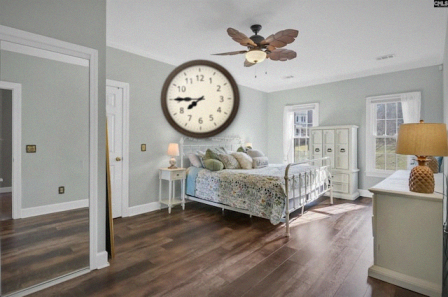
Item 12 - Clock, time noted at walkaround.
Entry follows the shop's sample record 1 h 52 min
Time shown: 7 h 45 min
